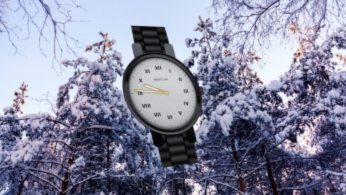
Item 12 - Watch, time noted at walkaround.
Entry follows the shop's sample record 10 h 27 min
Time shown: 9 h 46 min
